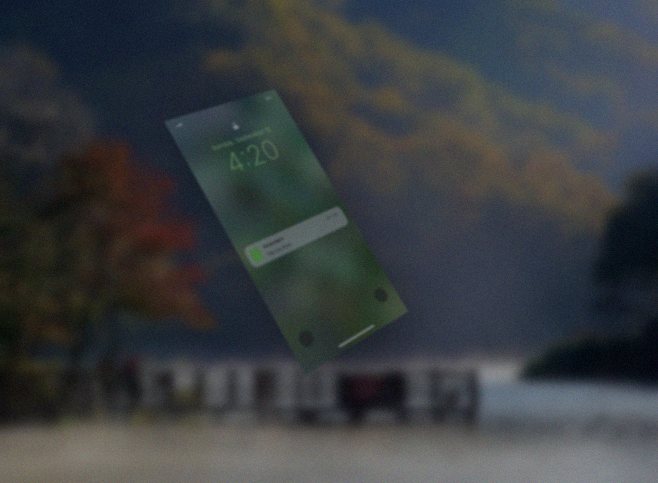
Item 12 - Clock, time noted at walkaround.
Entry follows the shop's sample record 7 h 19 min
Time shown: 4 h 20 min
